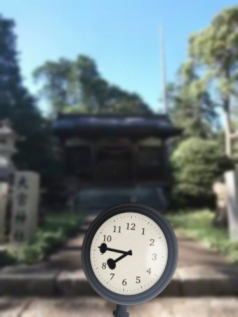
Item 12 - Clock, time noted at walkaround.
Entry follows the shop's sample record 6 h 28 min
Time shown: 7 h 46 min
